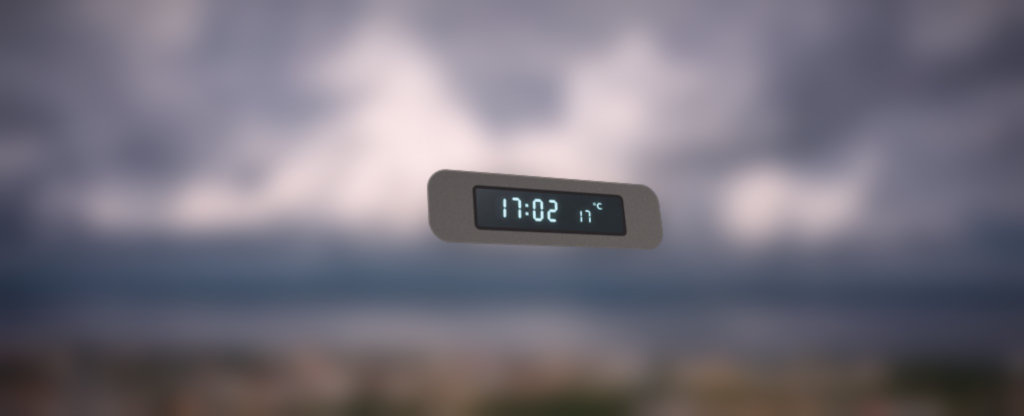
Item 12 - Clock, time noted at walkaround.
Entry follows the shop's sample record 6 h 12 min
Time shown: 17 h 02 min
